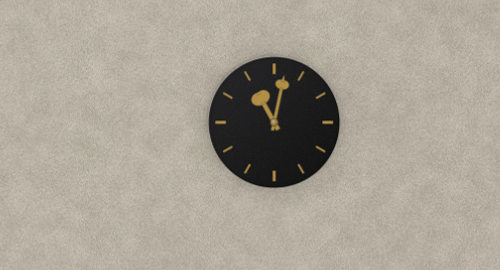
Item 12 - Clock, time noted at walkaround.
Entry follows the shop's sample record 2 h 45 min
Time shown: 11 h 02 min
